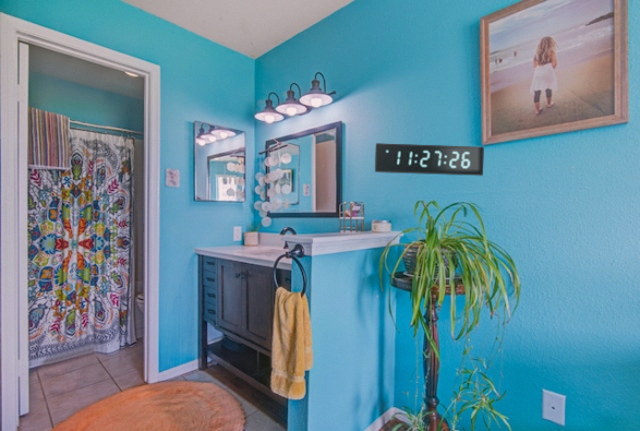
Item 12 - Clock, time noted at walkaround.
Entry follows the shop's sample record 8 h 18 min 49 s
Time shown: 11 h 27 min 26 s
